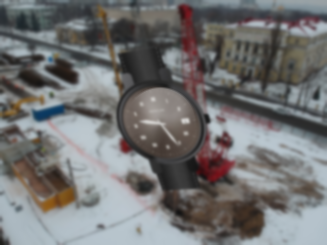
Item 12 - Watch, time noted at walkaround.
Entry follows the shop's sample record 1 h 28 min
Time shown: 9 h 26 min
